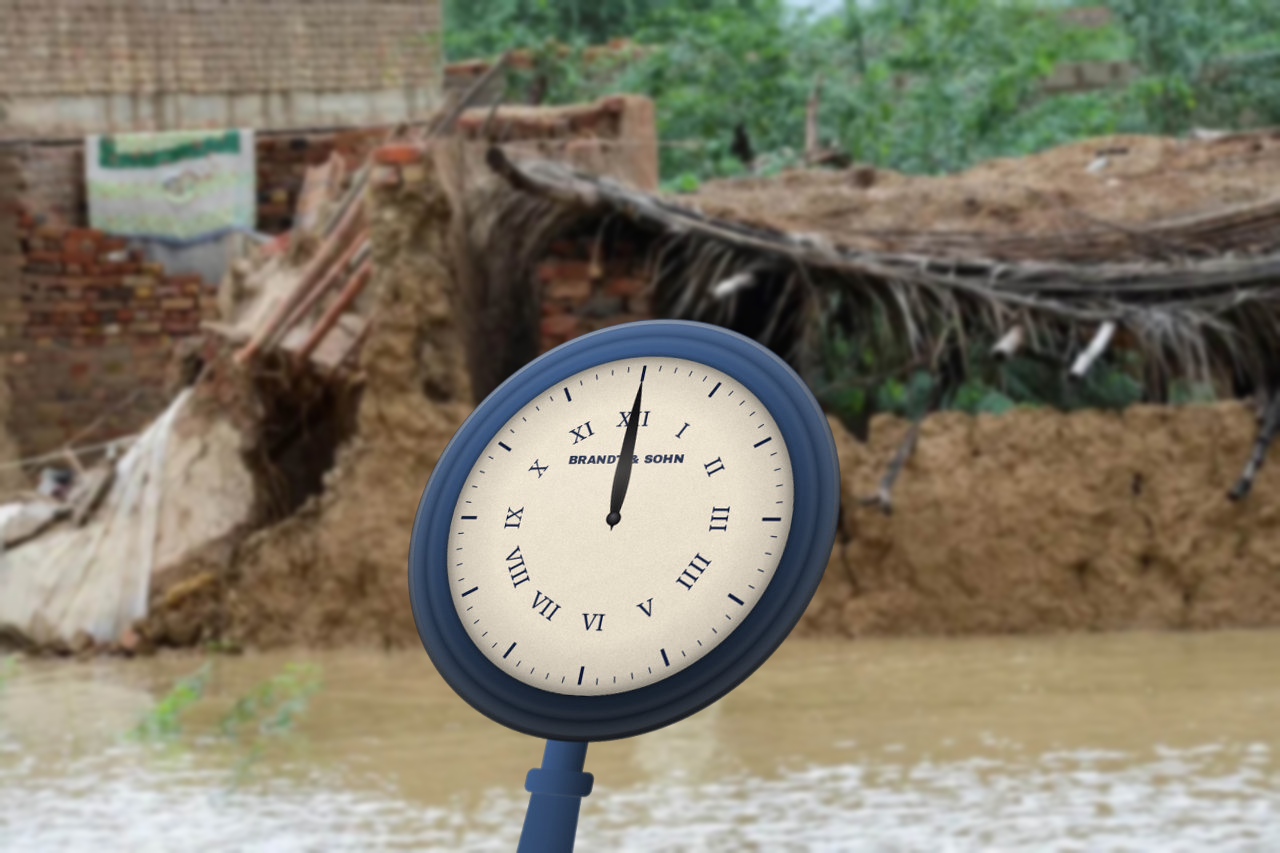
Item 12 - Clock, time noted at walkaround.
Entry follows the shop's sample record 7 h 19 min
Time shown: 12 h 00 min
